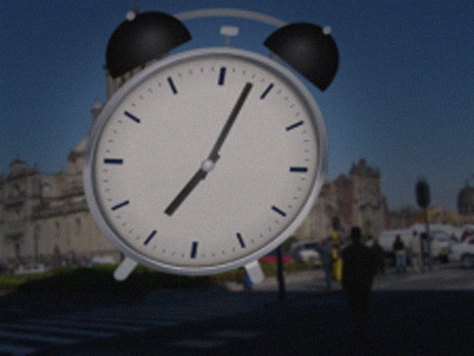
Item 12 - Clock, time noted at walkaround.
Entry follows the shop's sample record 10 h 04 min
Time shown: 7 h 03 min
